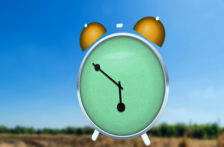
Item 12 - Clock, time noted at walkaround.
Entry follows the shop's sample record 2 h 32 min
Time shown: 5 h 51 min
